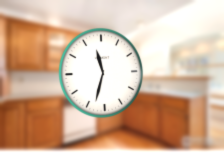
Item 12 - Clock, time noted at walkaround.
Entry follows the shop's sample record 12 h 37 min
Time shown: 11 h 33 min
